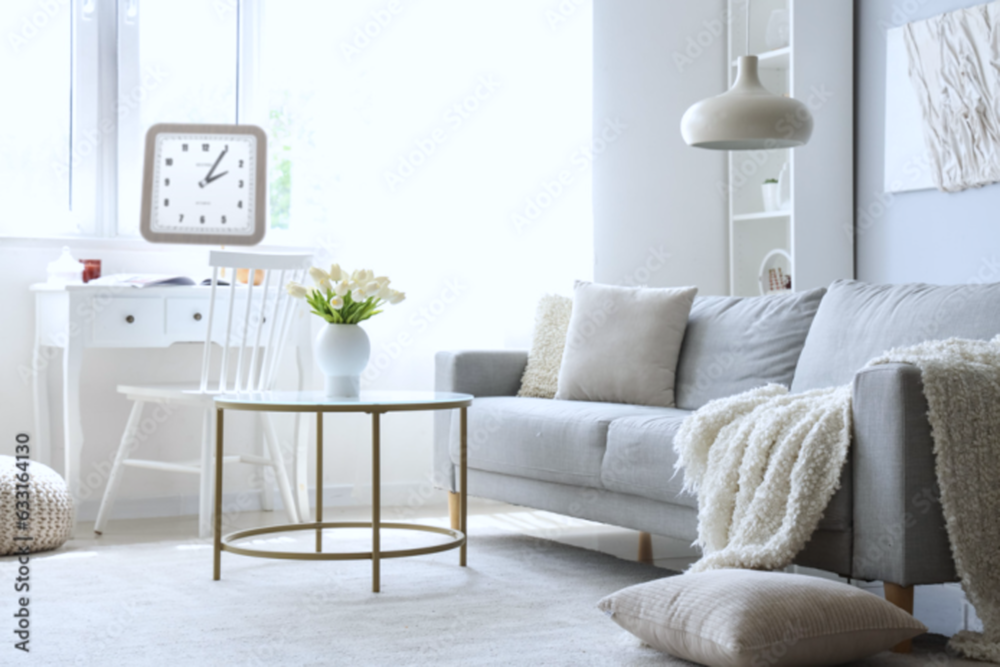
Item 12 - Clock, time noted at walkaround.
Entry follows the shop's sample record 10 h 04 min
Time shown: 2 h 05 min
